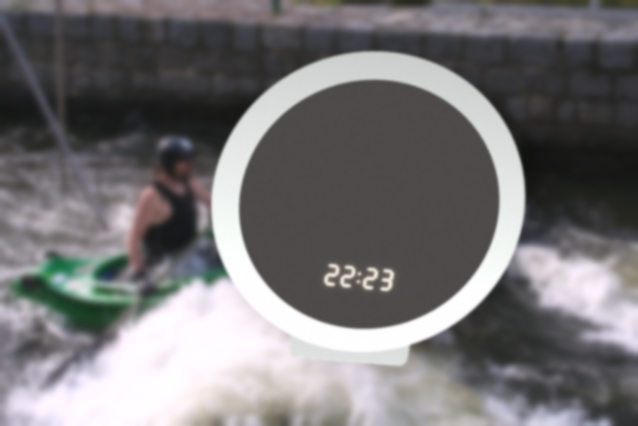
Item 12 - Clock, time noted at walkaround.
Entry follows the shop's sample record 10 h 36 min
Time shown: 22 h 23 min
